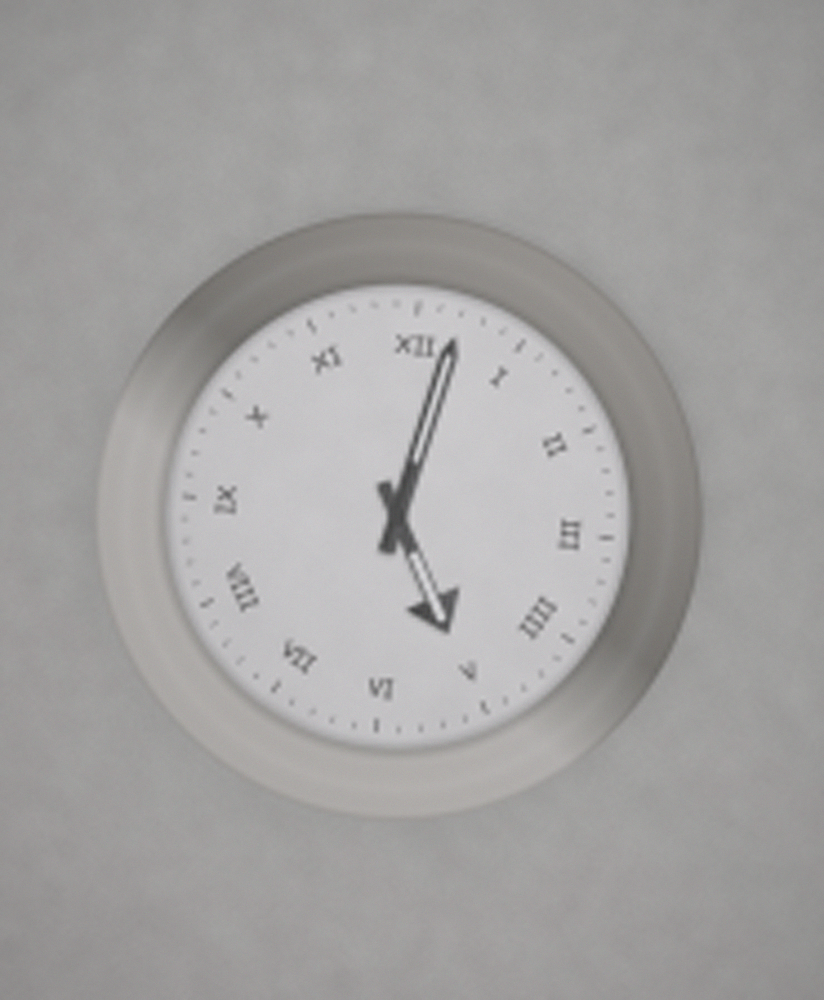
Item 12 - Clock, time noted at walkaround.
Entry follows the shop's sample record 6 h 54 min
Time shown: 5 h 02 min
